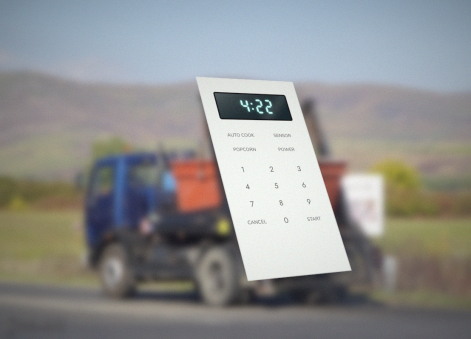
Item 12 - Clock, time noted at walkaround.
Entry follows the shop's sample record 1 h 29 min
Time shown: 4 h 22 min
